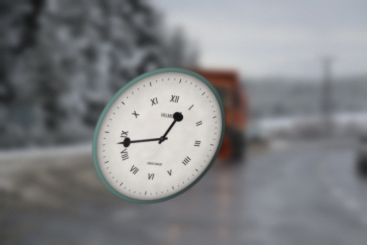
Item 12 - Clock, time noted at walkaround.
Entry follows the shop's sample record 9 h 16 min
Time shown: 12 h 43 min
